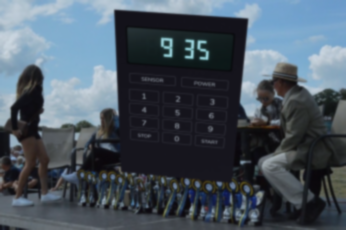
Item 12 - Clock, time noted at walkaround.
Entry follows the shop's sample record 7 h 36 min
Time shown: 9 h 35 min
